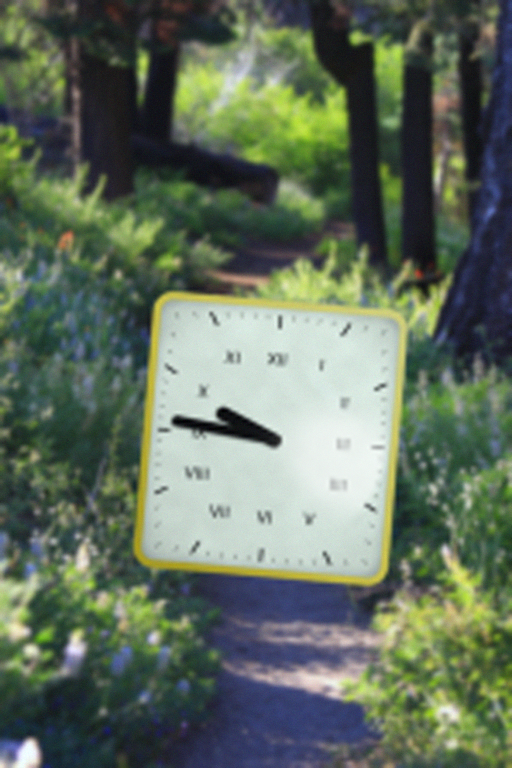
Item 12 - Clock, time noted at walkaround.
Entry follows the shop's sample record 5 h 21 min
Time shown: 9 h 46 min
